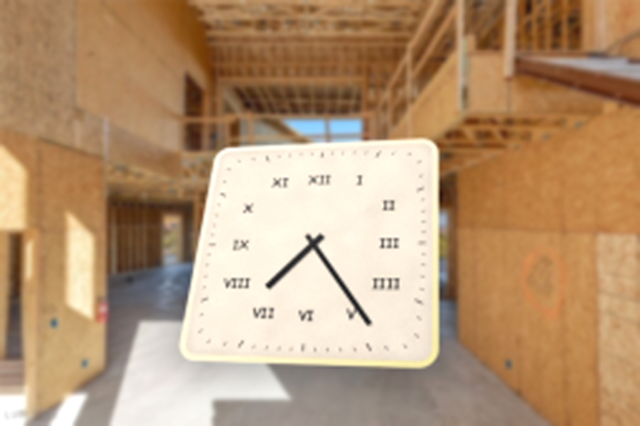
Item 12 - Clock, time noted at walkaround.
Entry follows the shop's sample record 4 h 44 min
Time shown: 7 h 24 min
